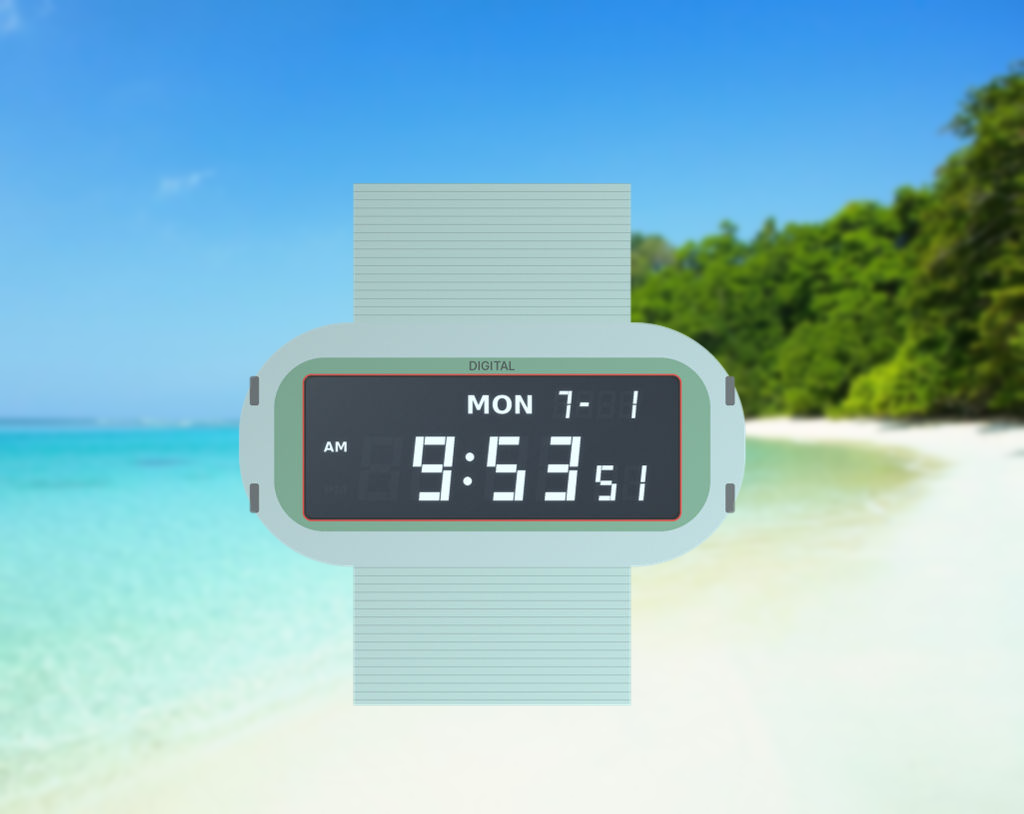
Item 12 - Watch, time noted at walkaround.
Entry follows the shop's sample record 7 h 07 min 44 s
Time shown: 9 h 53 min 51 s
